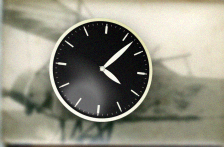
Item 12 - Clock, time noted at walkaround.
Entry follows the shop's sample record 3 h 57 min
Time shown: 4 h 07 min
